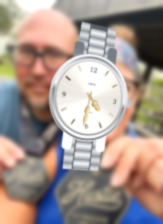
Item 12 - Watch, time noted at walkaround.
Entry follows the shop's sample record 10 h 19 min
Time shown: 4 h 31 min
